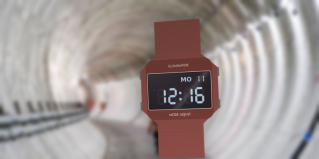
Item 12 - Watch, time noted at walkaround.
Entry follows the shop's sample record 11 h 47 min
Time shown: 12 h 16 min
